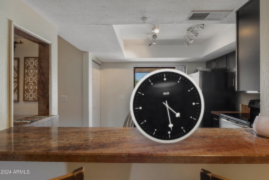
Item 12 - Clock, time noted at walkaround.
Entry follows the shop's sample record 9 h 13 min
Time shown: 4 h 29 min
